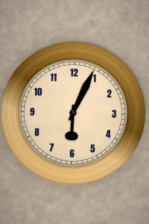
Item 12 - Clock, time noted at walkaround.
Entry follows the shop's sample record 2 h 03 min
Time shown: 6 h 04 min
